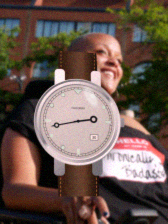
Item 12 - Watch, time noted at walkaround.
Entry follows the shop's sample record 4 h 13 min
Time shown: 2 h 43 min
